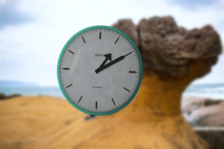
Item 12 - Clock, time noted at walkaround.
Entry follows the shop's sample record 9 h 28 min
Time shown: 1 h 10 min
